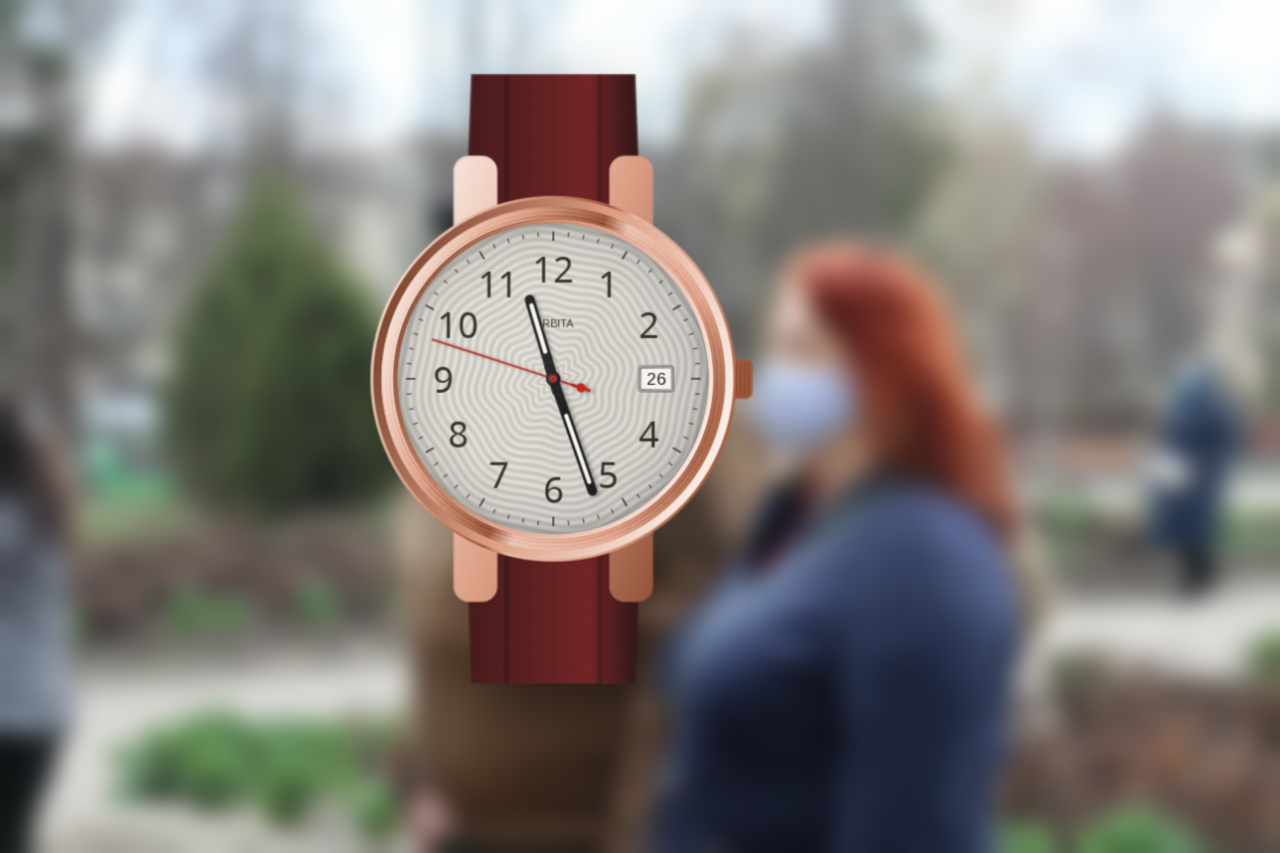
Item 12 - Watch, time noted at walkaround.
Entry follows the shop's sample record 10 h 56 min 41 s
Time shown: 11 h 26 min 48 s
